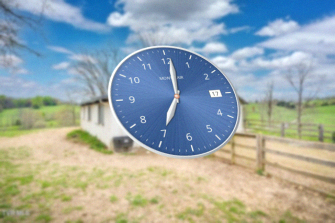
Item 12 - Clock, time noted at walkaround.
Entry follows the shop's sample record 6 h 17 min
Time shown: 7 h 01 min
